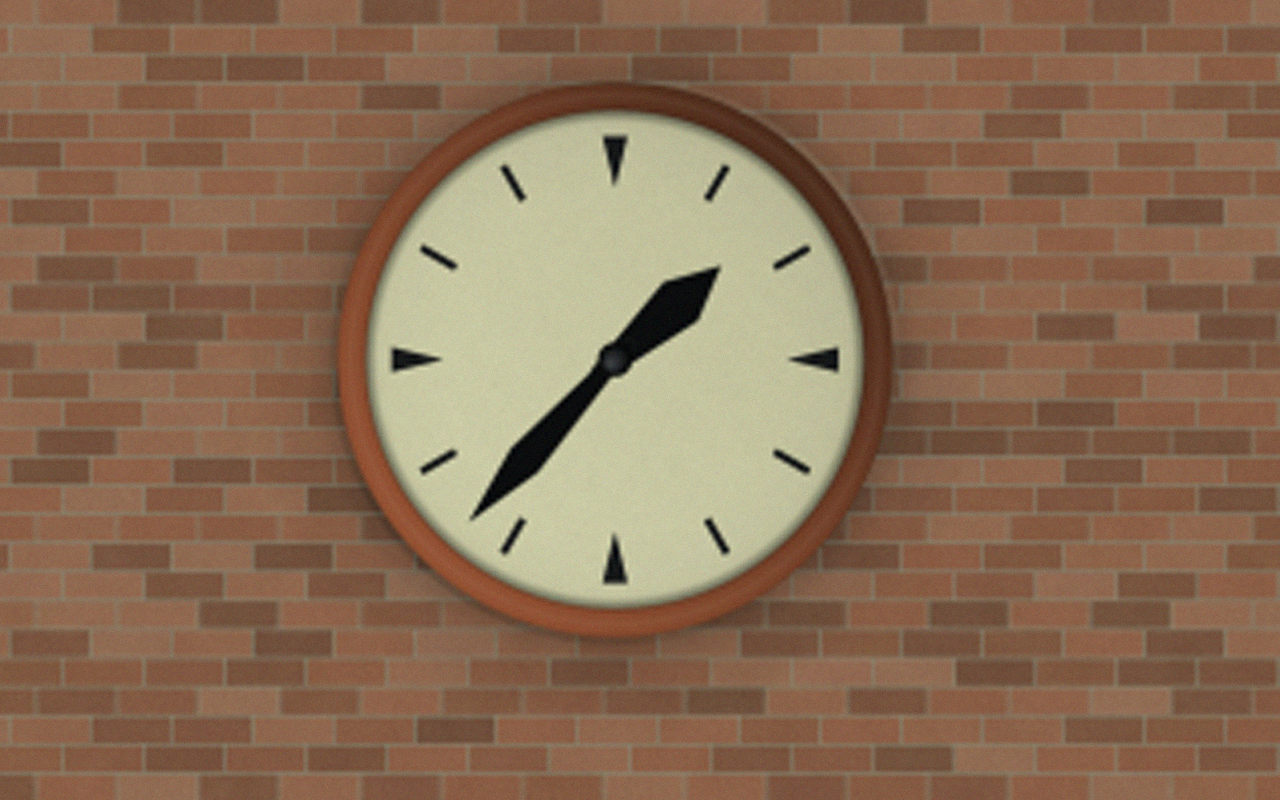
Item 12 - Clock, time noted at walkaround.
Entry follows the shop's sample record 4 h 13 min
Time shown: 1 h 37 min
